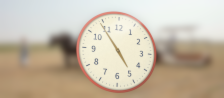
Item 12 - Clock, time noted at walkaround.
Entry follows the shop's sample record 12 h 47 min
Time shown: 4 h 54 min
